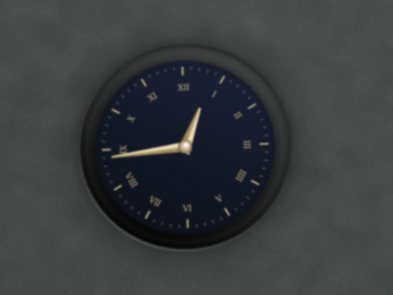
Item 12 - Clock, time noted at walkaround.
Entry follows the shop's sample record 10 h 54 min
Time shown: 12 h 44 min
